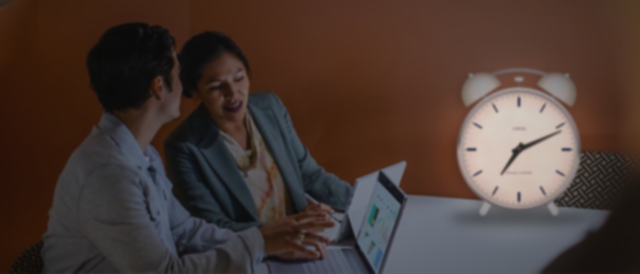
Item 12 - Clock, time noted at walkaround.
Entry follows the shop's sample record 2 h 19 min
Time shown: 7 h 11 min
